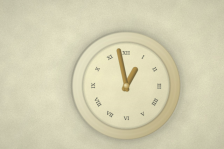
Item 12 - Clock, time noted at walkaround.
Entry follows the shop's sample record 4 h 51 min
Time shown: 12 h 58 min
